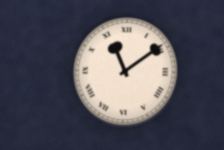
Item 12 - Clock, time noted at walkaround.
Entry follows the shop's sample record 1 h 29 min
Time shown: 11 h 09 min
